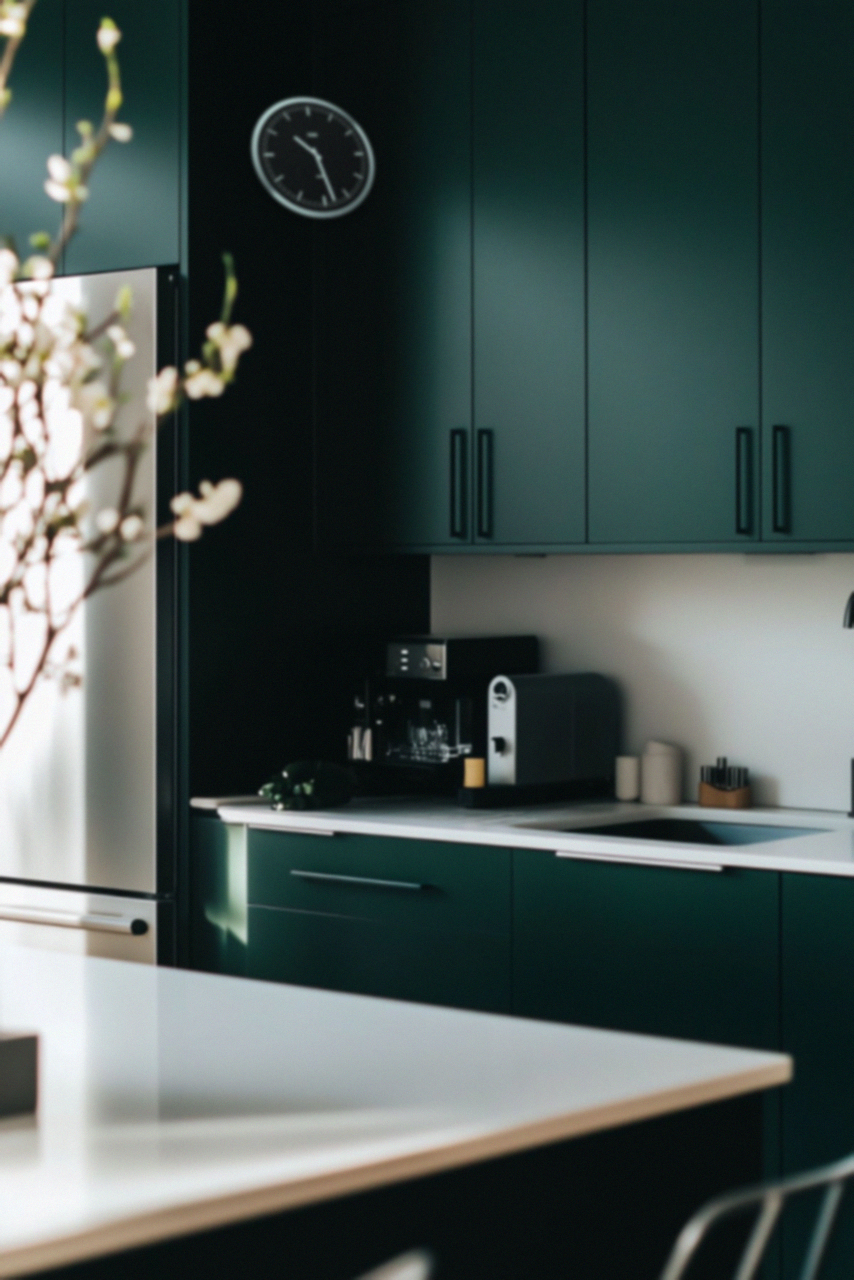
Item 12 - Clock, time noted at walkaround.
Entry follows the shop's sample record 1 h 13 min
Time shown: 10 h 28 min
